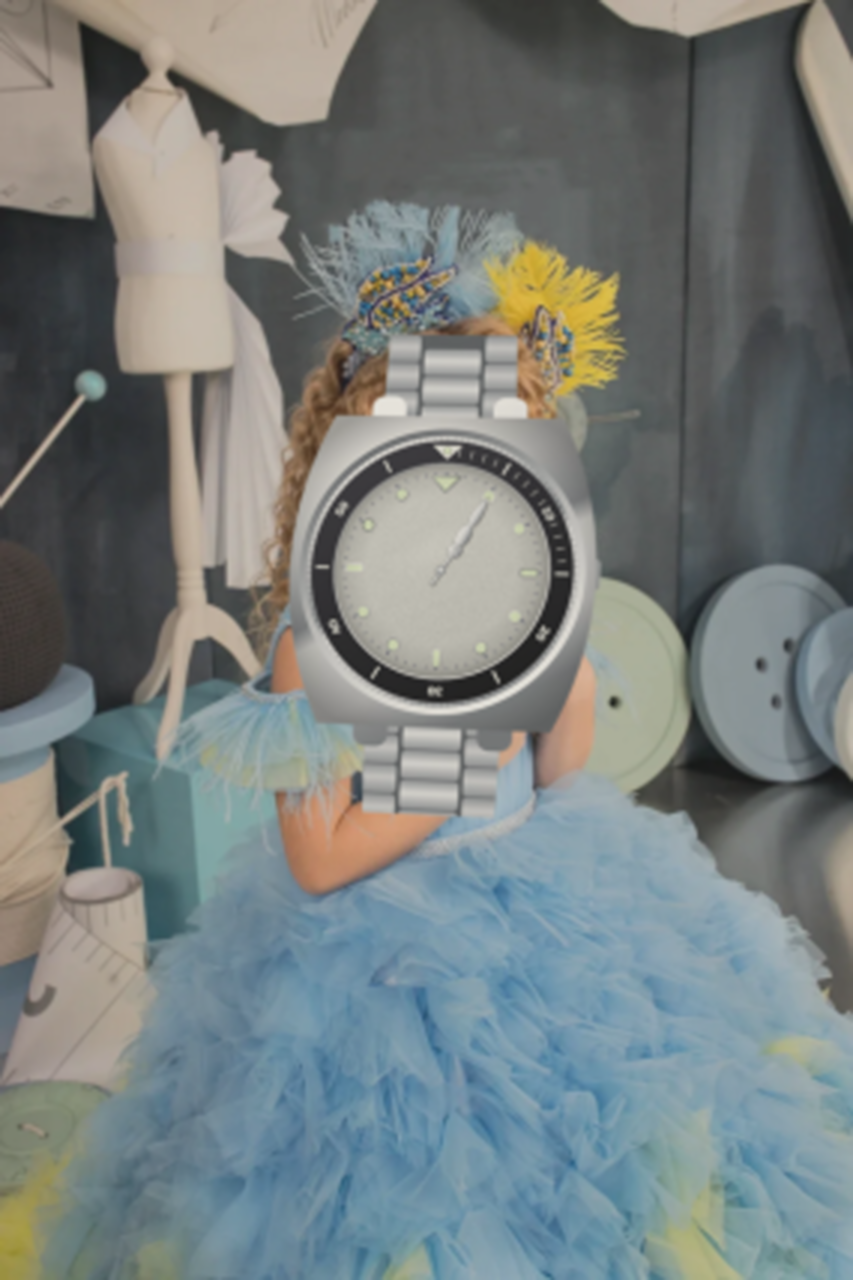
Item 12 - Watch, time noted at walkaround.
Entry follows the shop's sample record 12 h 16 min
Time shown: 1 h 05 min
